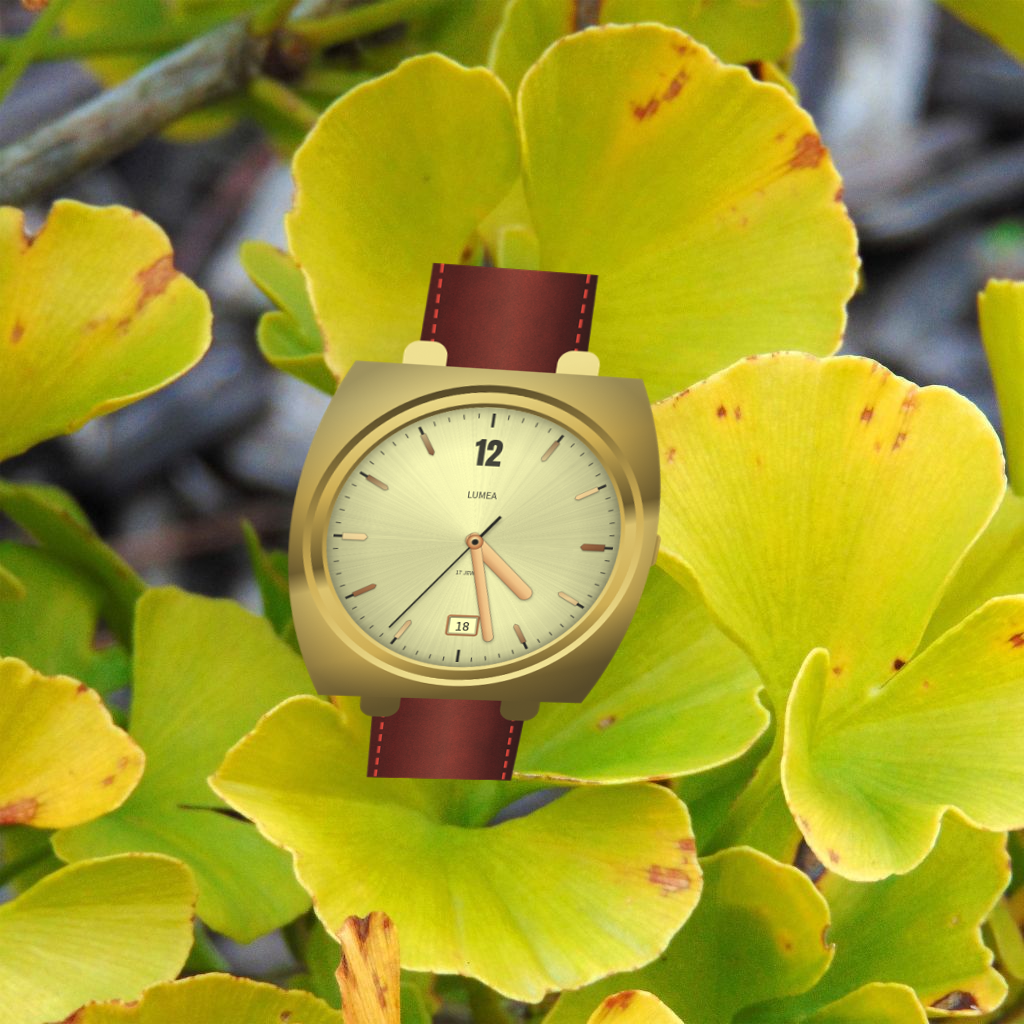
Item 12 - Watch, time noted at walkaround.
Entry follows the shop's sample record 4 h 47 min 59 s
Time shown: 4 h 27 min 36 s
